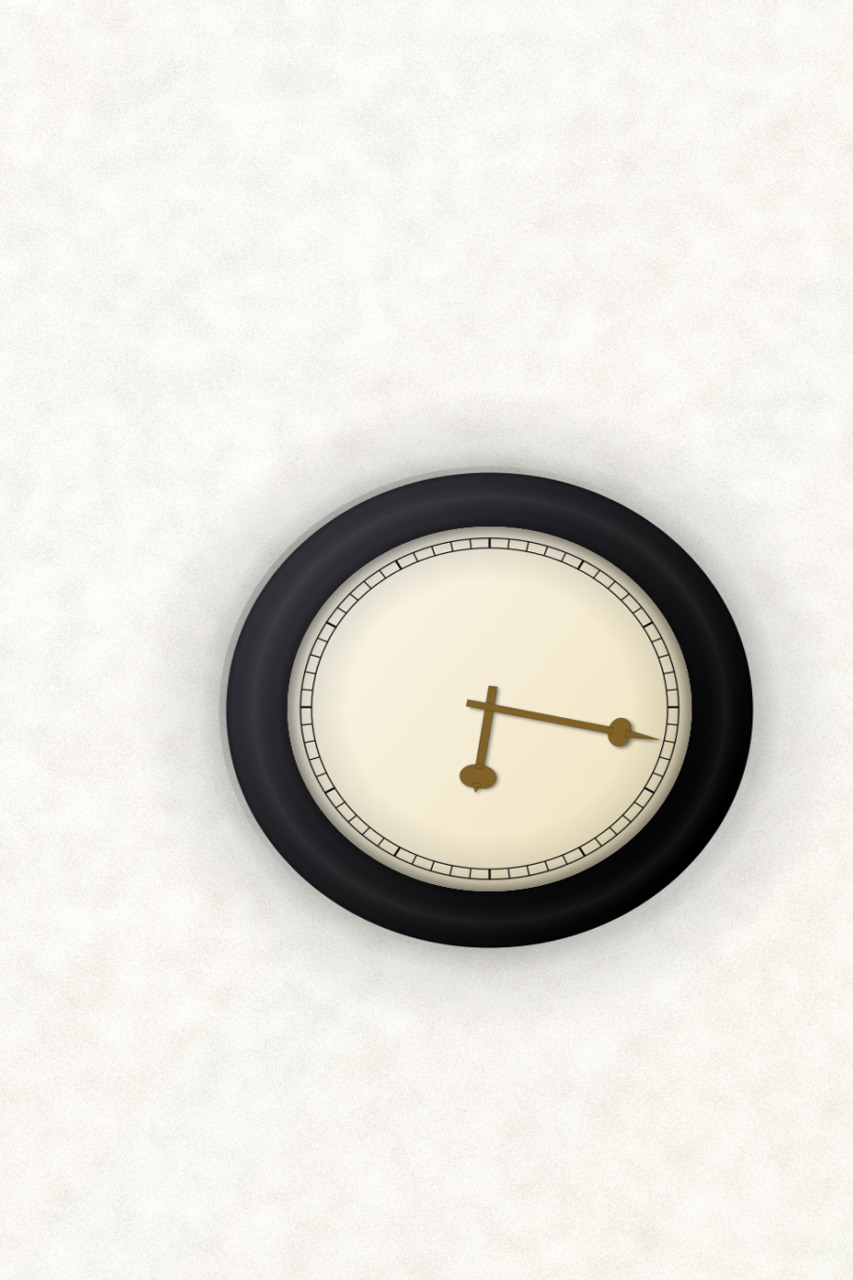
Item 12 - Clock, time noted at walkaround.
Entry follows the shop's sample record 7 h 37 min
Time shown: 6 h 17 min
